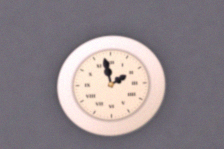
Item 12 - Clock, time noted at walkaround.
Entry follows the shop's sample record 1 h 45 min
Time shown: 1 h 58 min
